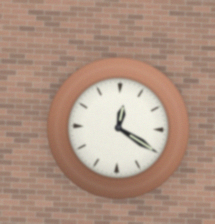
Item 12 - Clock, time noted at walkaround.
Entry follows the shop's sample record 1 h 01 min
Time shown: 12 h 20 min
